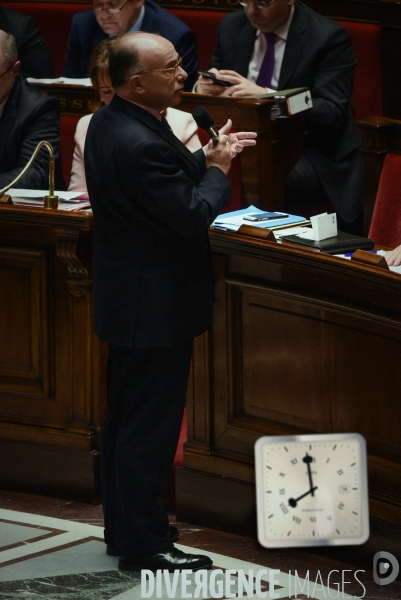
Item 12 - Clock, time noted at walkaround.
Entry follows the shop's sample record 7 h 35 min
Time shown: 7 h 59 min
